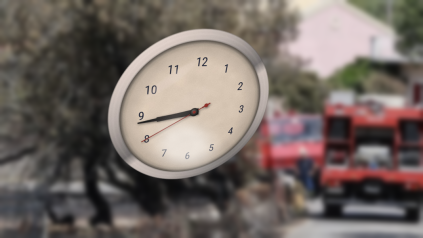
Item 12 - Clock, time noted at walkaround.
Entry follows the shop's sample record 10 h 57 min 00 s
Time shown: 8 h 43 min 40 s
